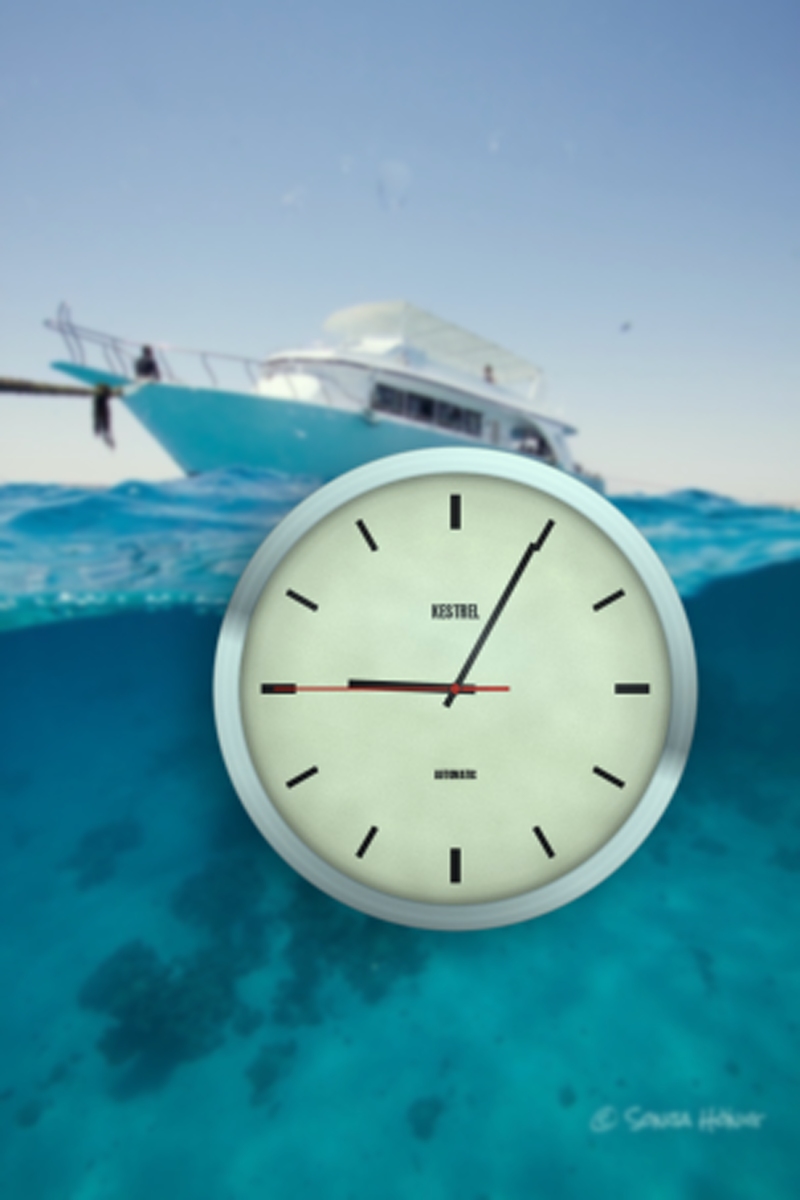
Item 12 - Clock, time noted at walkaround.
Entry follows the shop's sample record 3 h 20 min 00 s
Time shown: 9 h 04 min 45 s
